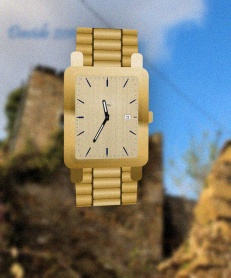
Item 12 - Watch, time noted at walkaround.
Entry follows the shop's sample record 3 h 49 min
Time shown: 11 h 35 min
